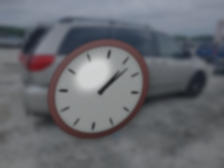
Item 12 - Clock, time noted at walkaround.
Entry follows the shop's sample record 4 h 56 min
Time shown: 1 h 07 min
